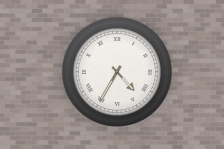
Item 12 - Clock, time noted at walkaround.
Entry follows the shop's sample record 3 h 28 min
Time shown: 4 h 35 min
